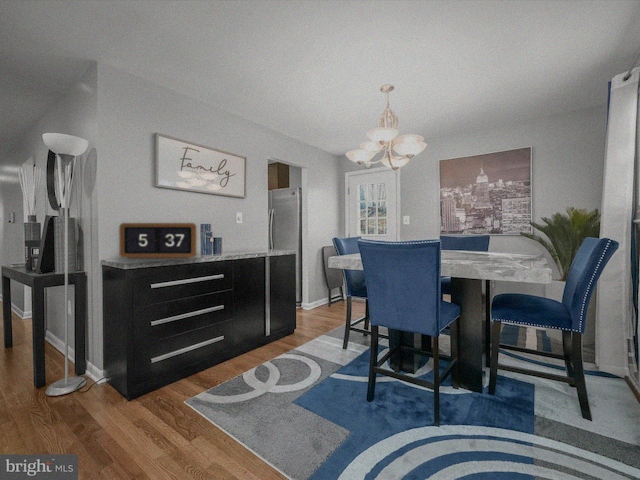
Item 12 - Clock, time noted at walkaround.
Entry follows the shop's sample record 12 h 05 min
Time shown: 5 h 37 min
